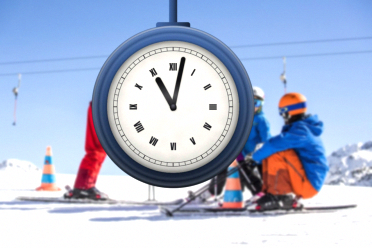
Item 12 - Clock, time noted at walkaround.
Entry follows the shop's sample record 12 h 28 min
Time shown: 11 h 02 min
